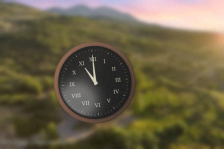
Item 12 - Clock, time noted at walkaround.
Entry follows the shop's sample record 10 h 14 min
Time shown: 11 h 00 min
